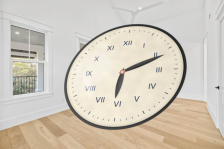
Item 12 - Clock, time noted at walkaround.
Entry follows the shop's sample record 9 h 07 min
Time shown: 6 h 11 min
